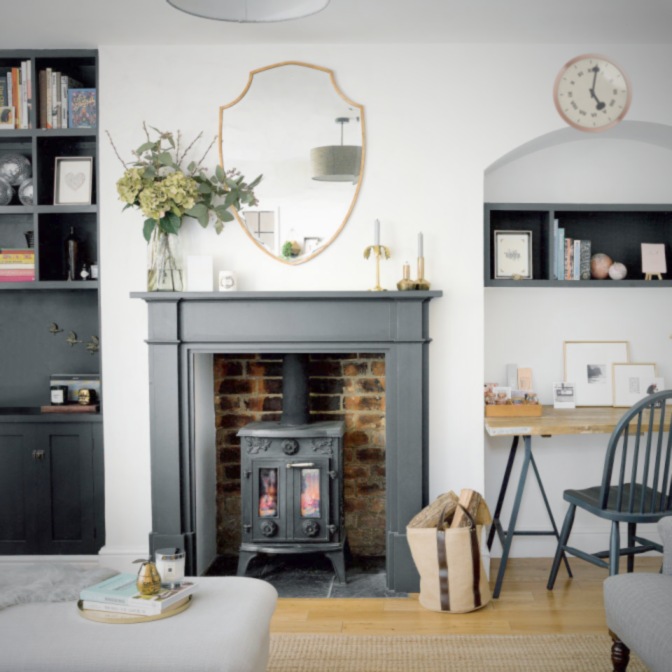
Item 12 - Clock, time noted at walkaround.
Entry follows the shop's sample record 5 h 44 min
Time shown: 5 h 02 min
